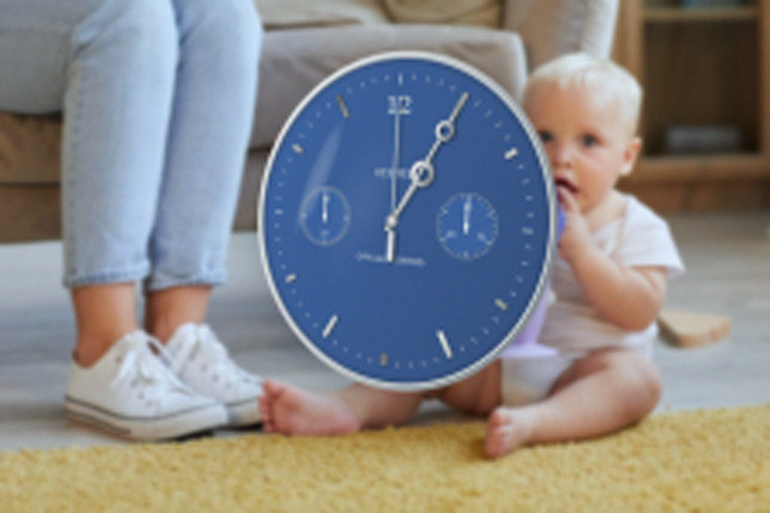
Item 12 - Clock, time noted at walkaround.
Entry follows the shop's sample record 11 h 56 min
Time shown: 1 h 05 min
